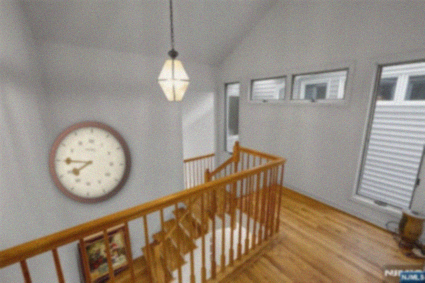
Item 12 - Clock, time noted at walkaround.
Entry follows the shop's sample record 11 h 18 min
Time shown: 7 h 45 min
